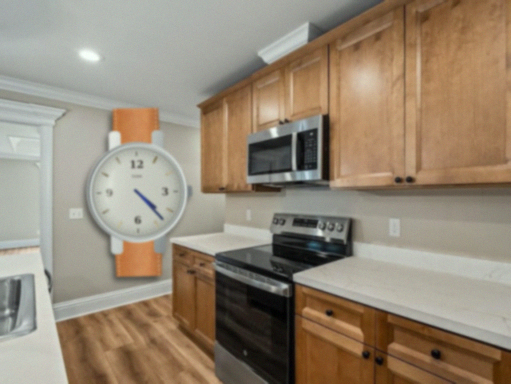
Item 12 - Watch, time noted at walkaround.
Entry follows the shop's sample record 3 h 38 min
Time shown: 4 h 23 min
